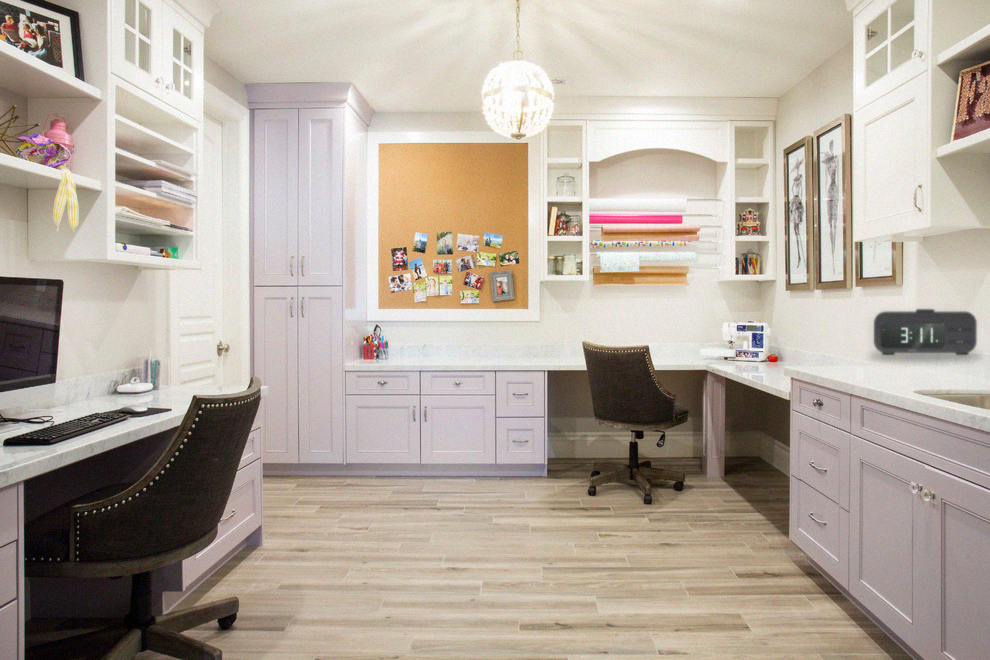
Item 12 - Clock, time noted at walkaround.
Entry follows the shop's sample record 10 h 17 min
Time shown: 3 h 11 min
